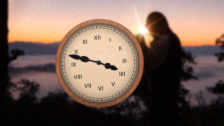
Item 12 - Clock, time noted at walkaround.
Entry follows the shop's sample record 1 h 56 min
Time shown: 3 h 48 min
